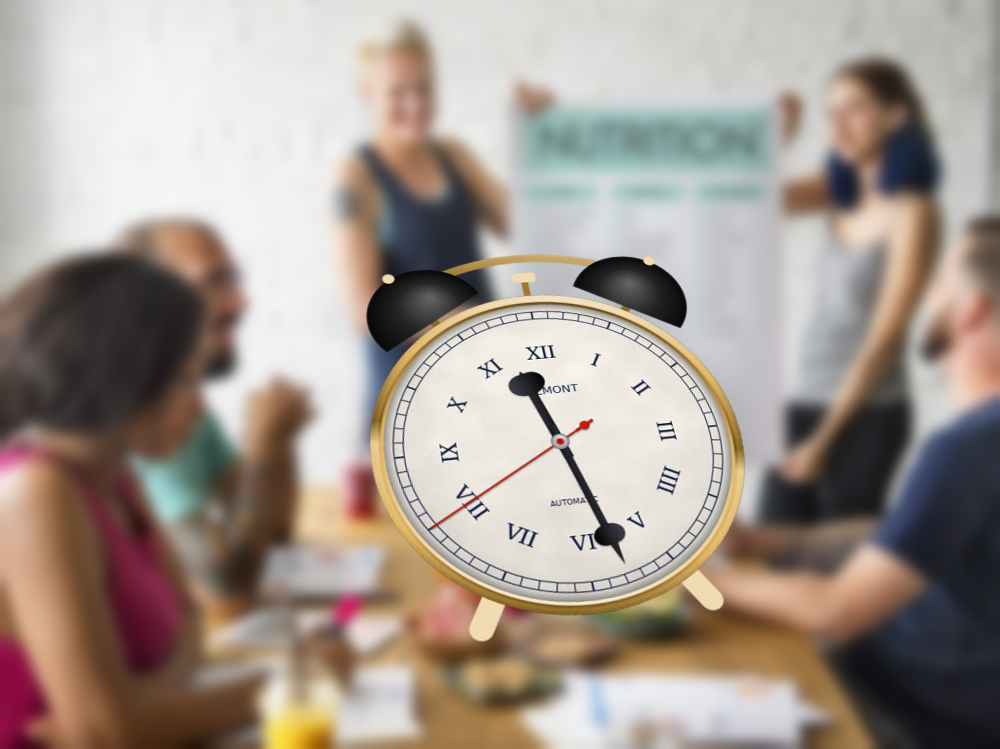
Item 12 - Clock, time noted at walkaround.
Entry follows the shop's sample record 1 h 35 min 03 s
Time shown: 11 h 27 min 40 s
